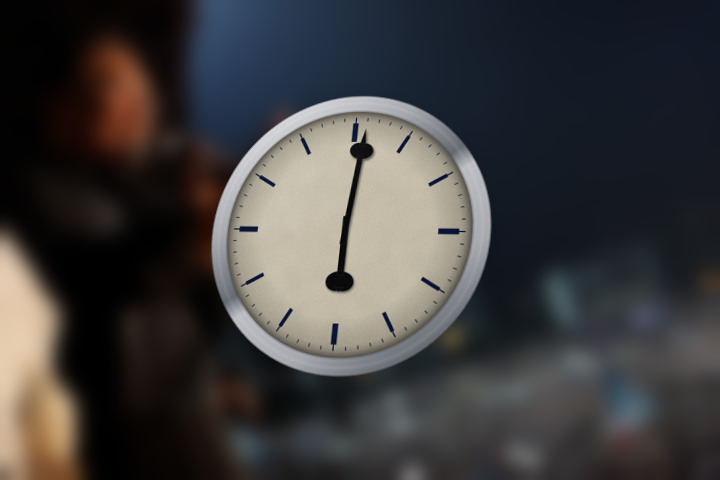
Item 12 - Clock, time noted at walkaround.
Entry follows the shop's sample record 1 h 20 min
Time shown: 6 h 01 min
